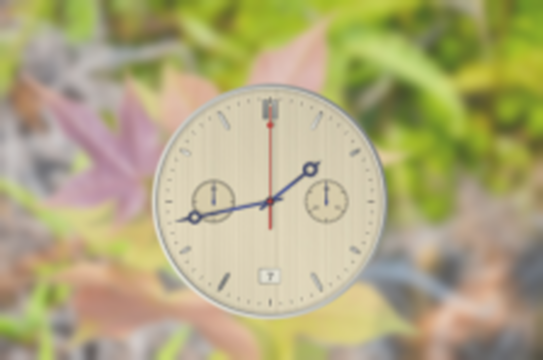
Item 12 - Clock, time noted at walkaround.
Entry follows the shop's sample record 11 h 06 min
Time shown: 1 h 43 min
